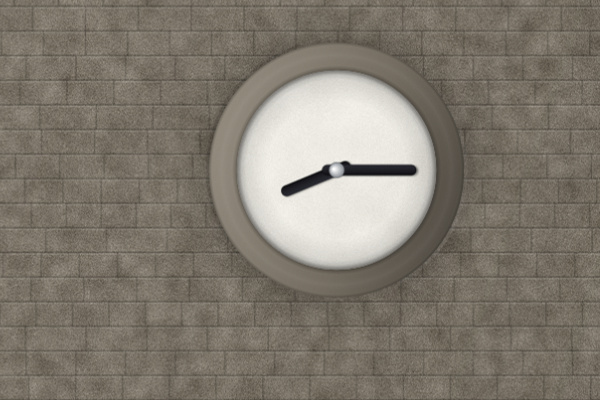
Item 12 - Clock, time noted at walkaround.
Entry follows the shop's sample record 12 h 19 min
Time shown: 8 h 15 min
